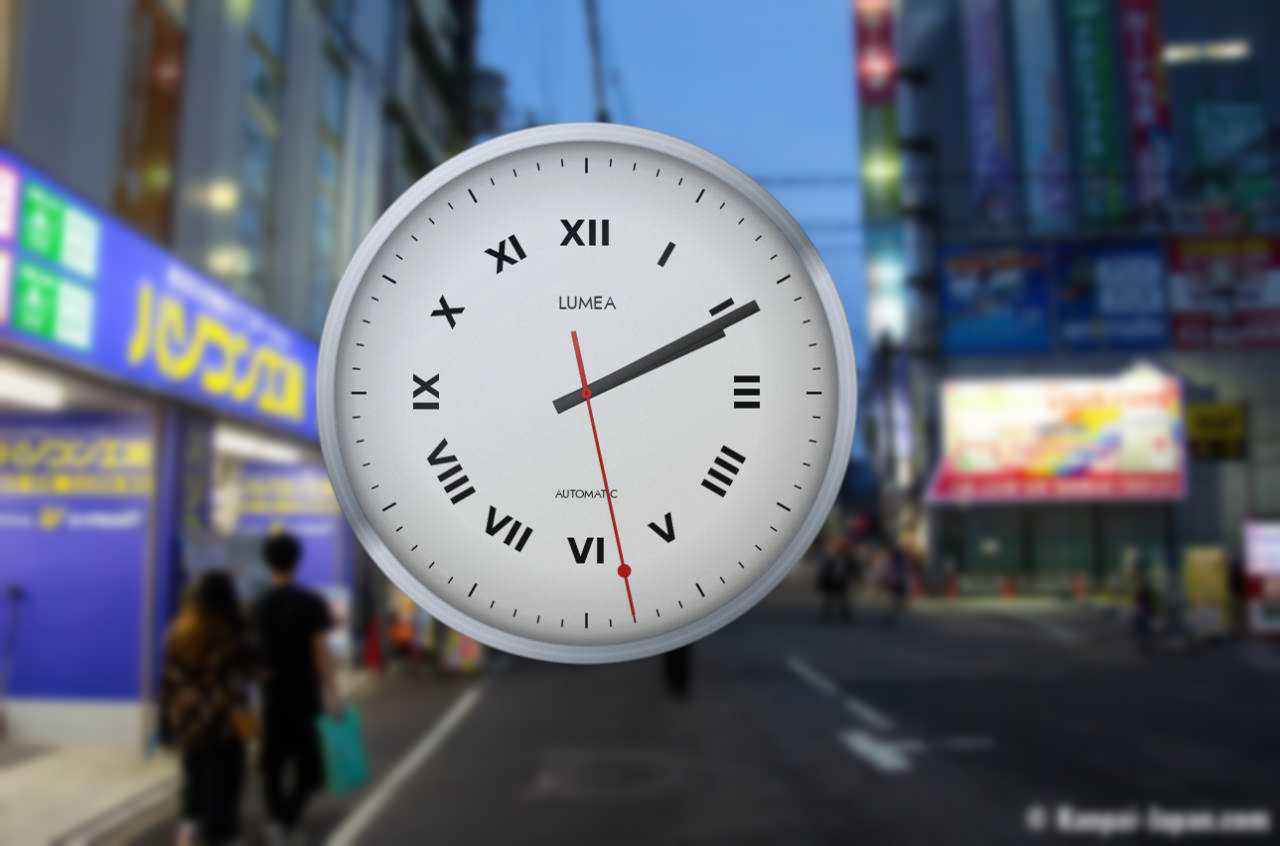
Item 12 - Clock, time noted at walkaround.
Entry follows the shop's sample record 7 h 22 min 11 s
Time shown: 2 h 10 min 28 s
